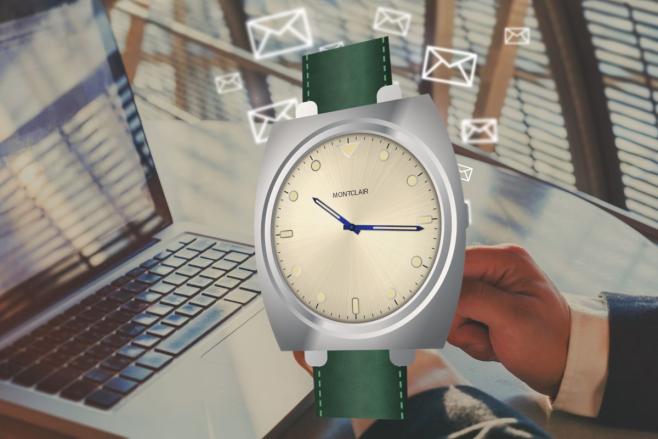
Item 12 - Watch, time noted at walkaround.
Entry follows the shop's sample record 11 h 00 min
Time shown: 10 h 16 min
